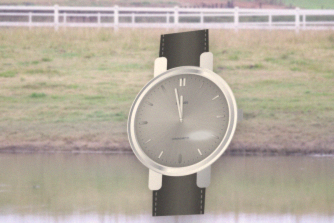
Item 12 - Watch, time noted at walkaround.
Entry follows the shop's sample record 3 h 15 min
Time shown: 11 h 58 min
